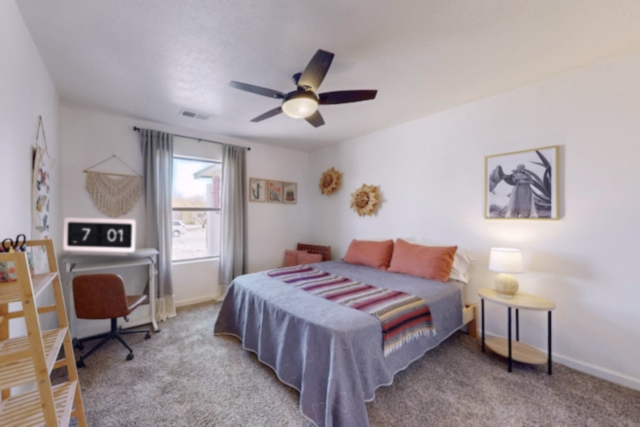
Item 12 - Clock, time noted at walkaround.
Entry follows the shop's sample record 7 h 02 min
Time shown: 7 h 01 min
